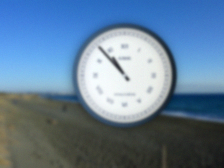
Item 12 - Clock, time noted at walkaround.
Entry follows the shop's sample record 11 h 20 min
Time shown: 10 h 53 min
